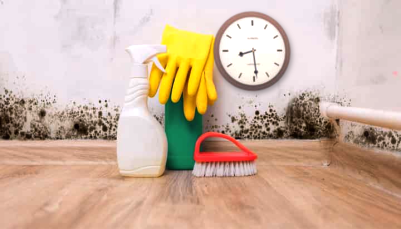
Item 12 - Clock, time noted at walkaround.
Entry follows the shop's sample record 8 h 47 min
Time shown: 8 h 29 min
